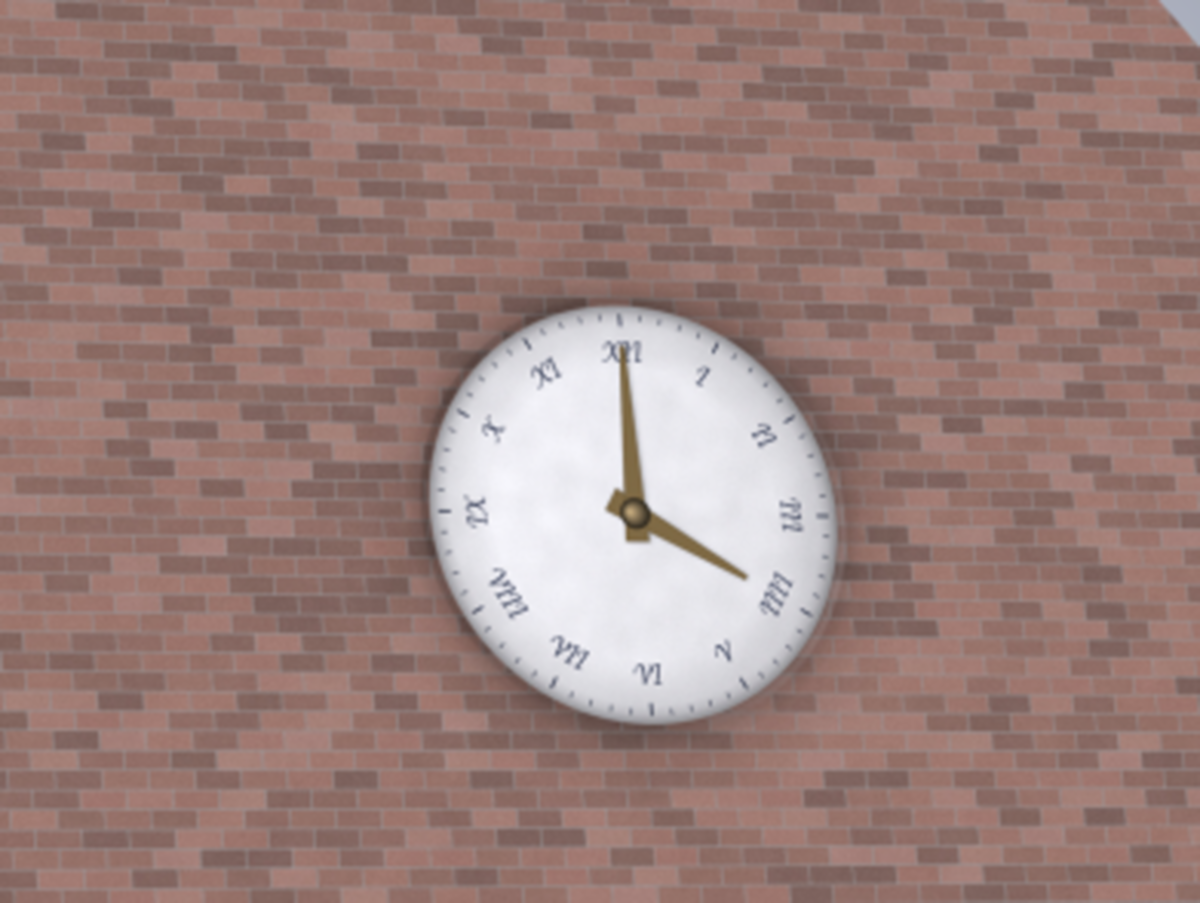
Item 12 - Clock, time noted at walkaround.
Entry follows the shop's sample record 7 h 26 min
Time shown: 4 h 00 min
